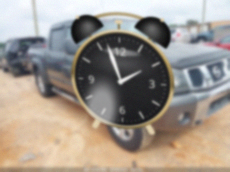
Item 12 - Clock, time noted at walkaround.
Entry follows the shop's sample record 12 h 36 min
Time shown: 1 h 57 min
